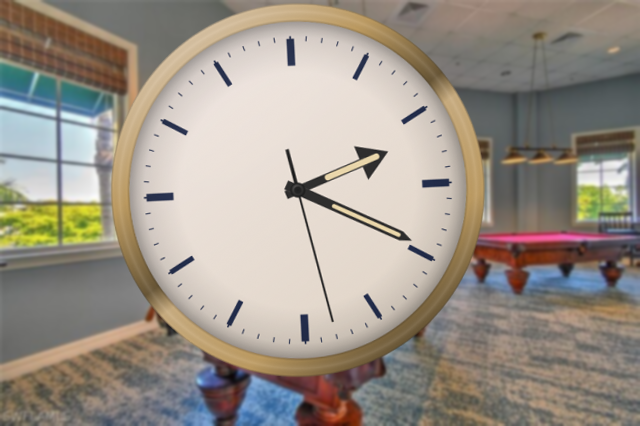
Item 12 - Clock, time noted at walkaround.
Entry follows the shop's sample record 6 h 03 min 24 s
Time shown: 2 h 19 min 28 s
